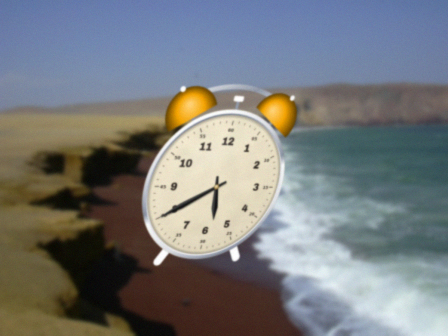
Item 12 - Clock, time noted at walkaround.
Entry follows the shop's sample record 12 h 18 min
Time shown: 5 h 40 min
